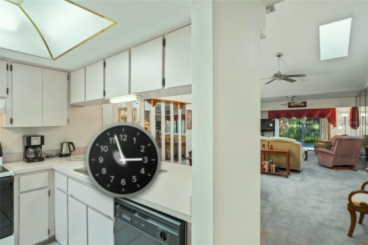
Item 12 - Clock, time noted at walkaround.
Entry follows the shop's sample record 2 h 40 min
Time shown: 2 h 57 min
